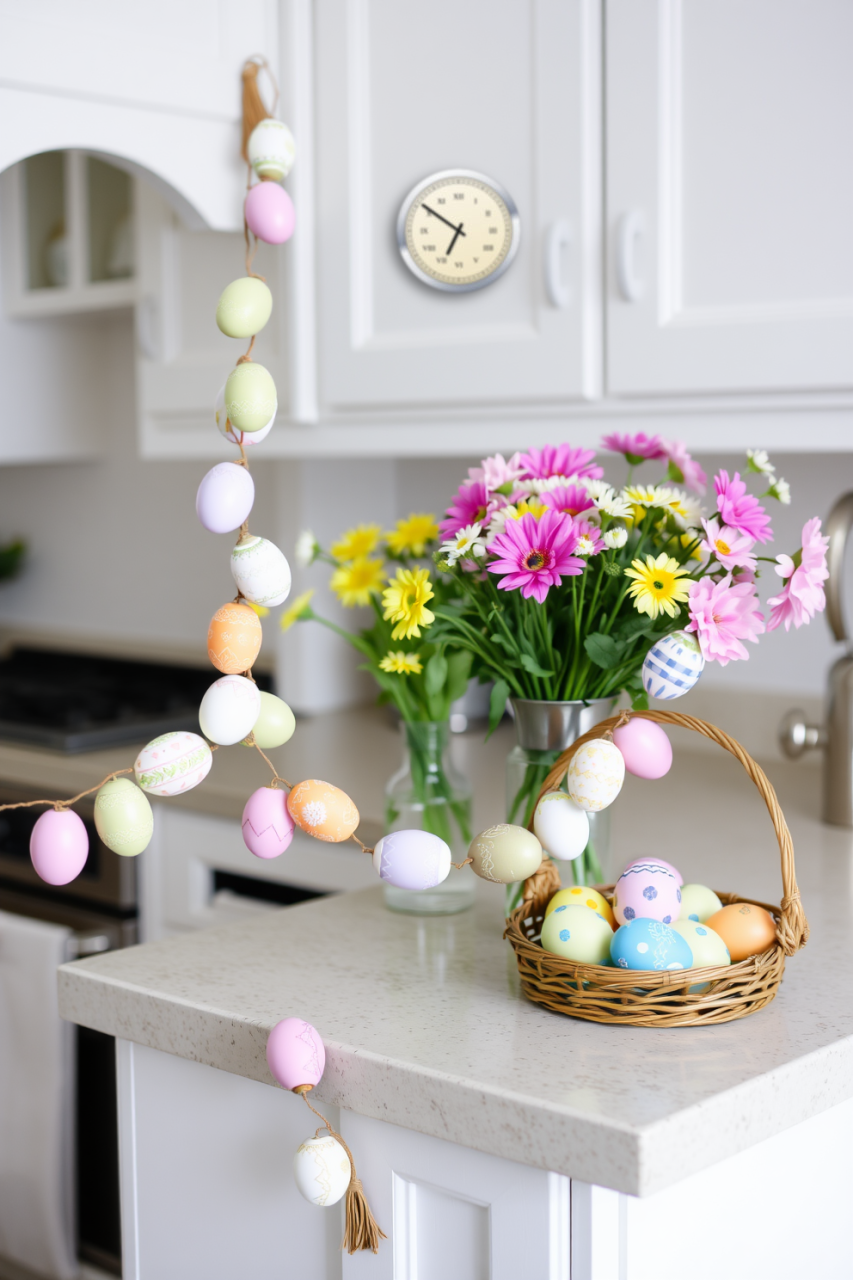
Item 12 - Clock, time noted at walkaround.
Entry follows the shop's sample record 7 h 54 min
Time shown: 6 h 51 min
